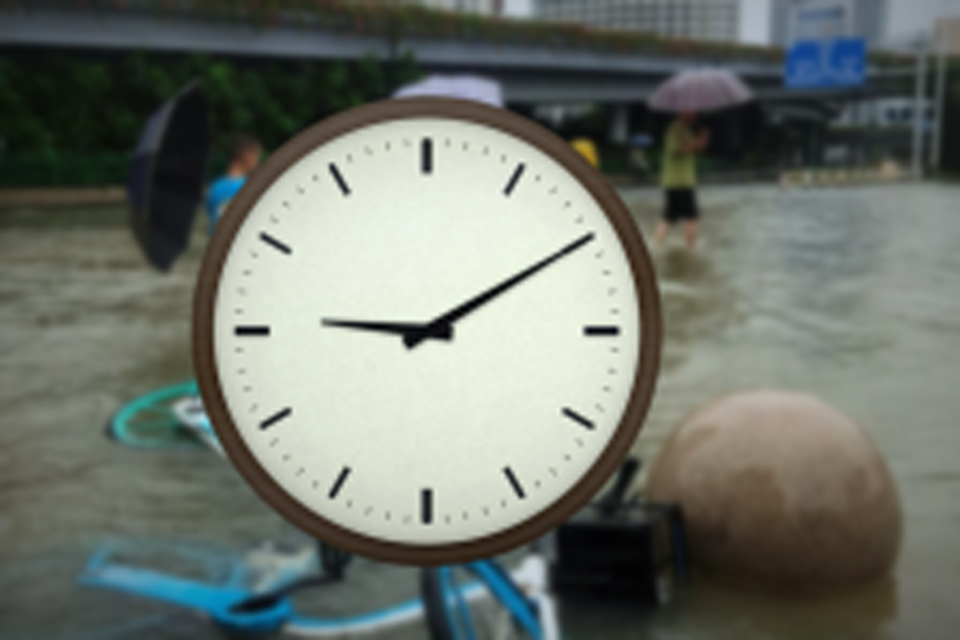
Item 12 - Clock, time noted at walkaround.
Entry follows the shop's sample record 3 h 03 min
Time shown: 9 h 10 min
